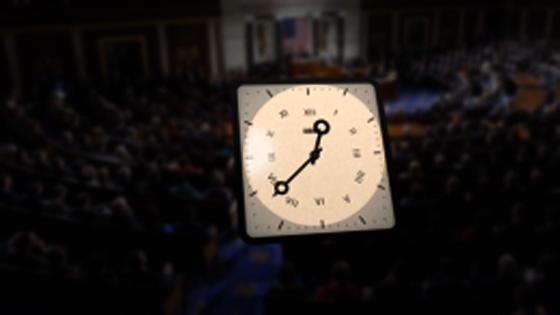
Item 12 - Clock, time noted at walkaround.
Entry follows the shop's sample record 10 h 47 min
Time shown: 12 h 38 min
